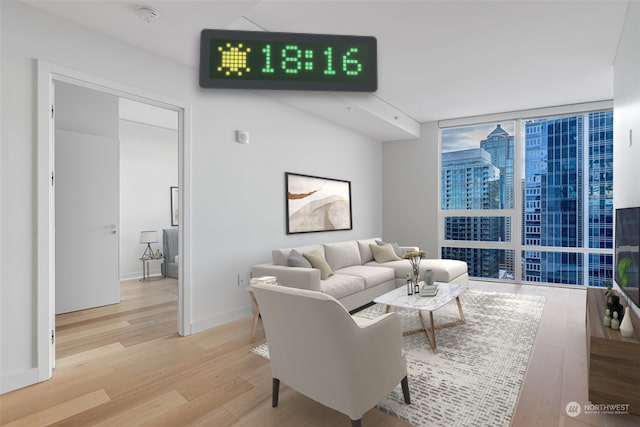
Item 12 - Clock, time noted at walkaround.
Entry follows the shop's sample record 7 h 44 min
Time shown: 18 h 16 min
